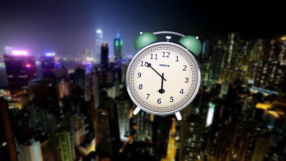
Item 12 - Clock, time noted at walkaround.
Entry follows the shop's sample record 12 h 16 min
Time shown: 5 h 51 min
